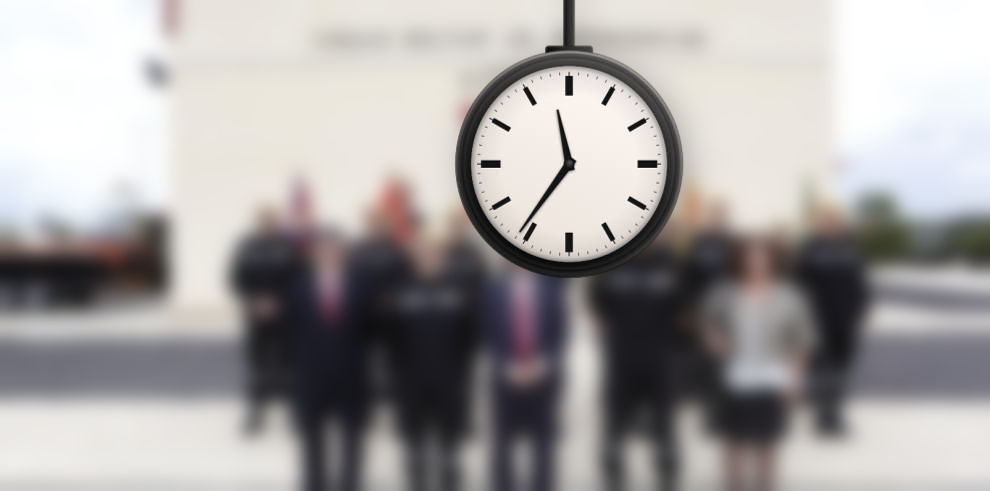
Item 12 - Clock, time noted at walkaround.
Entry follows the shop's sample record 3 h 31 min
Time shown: 11 h 36 min
